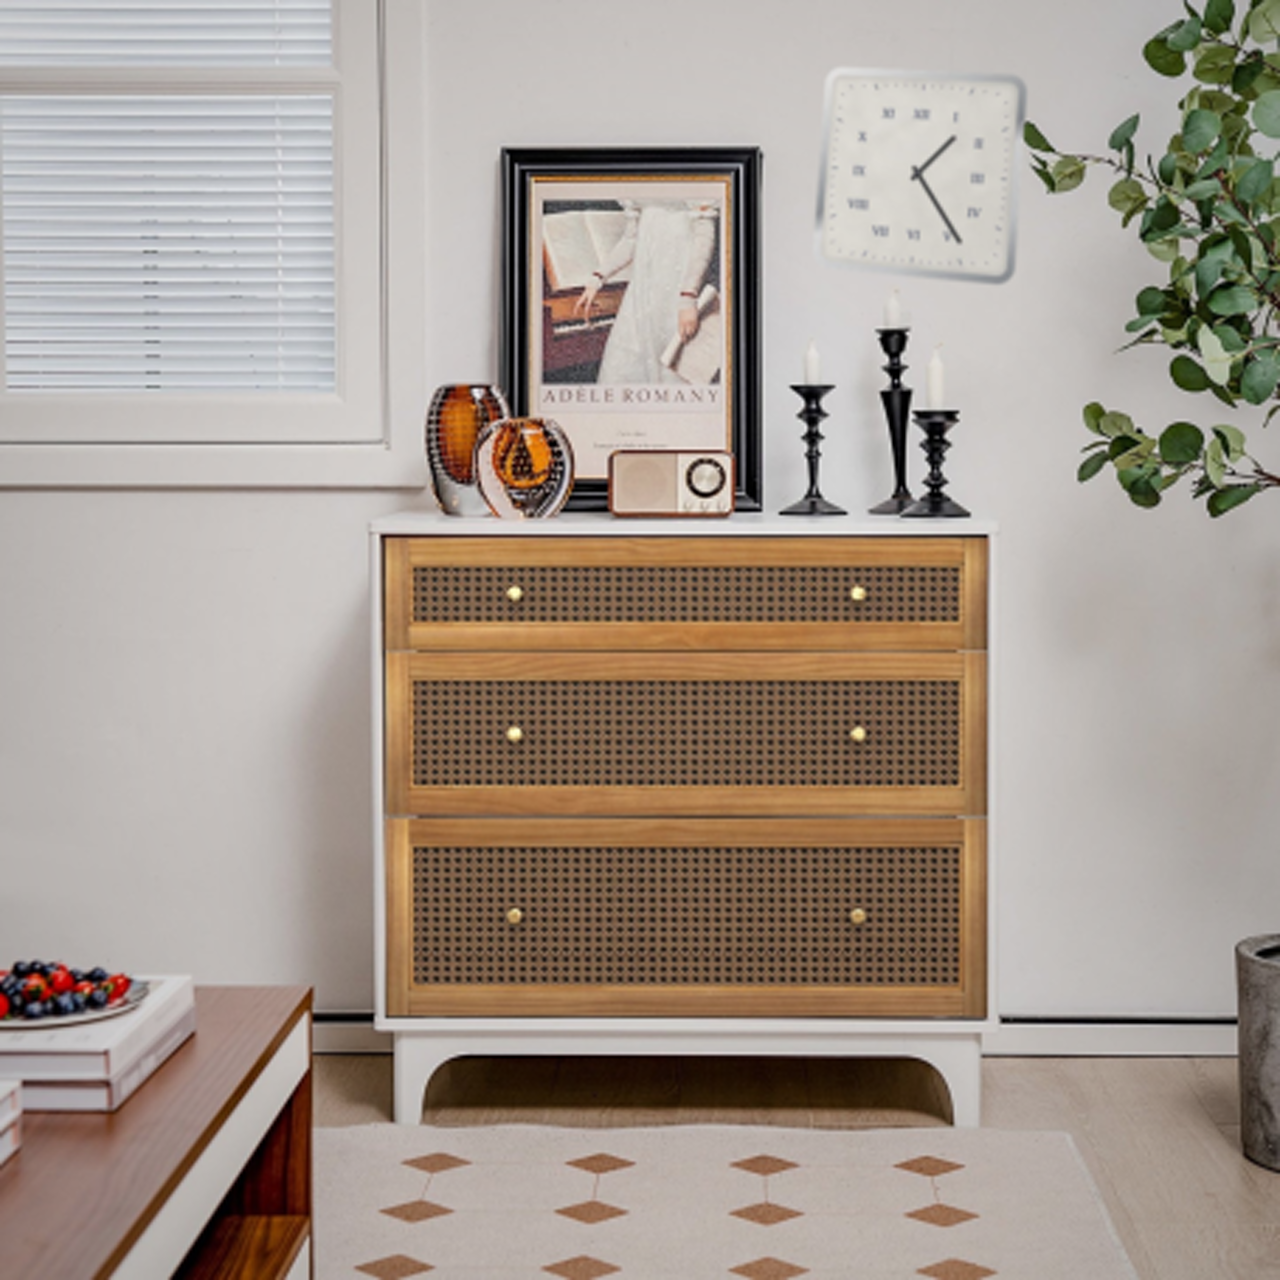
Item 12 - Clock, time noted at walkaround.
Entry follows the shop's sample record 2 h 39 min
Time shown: 1 h 24 min
